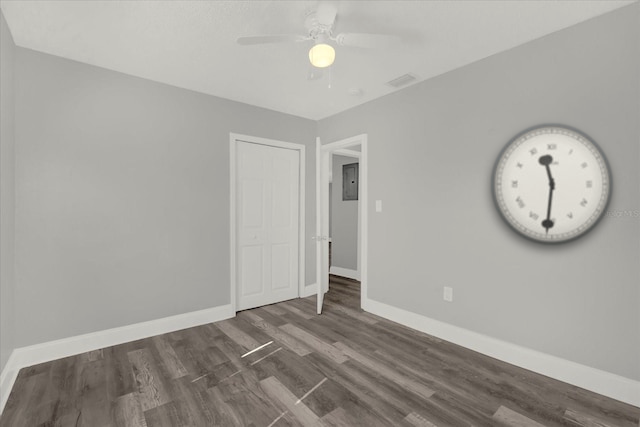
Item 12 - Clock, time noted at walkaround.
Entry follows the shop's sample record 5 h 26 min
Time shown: 11 h 31 min
